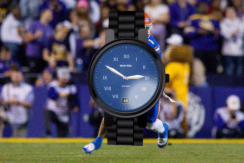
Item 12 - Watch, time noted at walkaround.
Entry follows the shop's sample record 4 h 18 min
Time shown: 2 h 50 min
